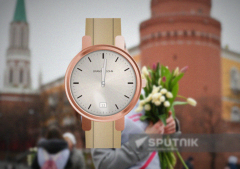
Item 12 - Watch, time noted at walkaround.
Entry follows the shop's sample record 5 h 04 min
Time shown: 12 h 01 min
